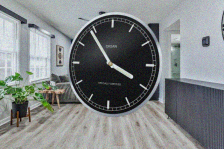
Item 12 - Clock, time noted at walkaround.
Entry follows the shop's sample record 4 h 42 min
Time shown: 3 h 54 min
